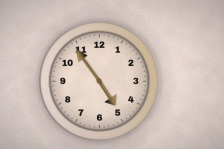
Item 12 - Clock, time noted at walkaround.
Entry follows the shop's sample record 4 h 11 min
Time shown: 4 h 54 min
